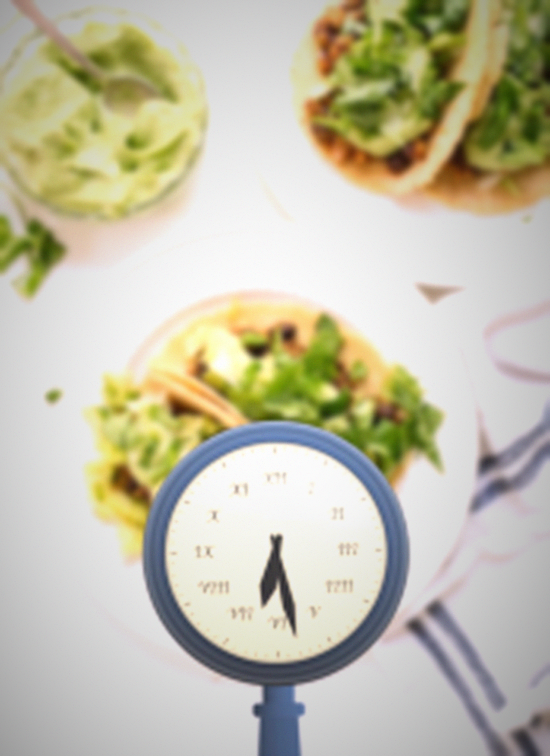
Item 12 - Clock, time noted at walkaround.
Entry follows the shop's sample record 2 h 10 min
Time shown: 6 h 28 min
